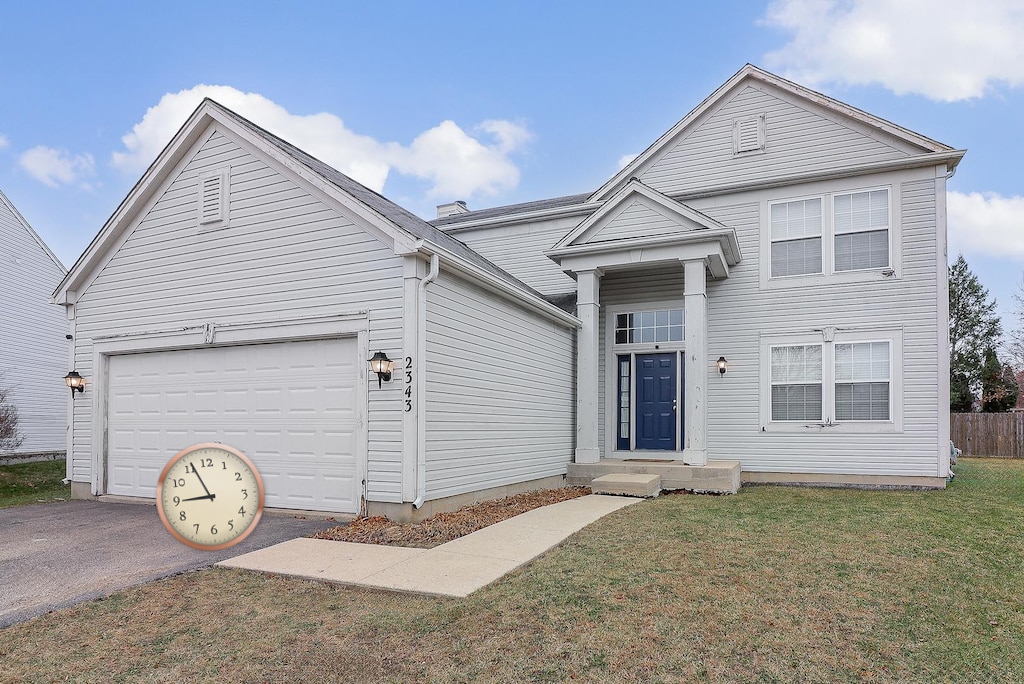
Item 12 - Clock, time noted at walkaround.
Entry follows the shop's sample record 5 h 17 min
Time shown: 8 h 56 min
